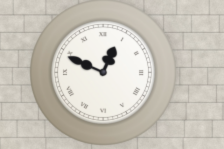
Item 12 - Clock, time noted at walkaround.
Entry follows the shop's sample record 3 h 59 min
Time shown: 12 h 49 min
